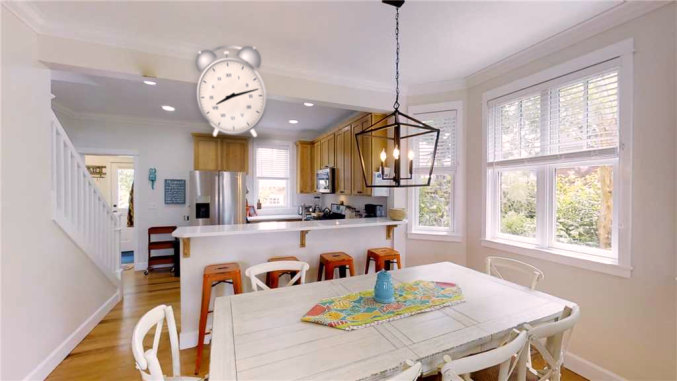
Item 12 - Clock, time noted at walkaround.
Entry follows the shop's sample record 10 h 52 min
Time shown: 8 h 13 min
